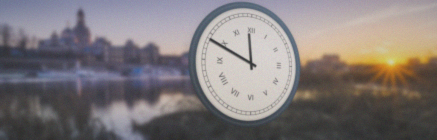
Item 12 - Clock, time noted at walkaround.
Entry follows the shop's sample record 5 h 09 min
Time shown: 11 h 49 min
